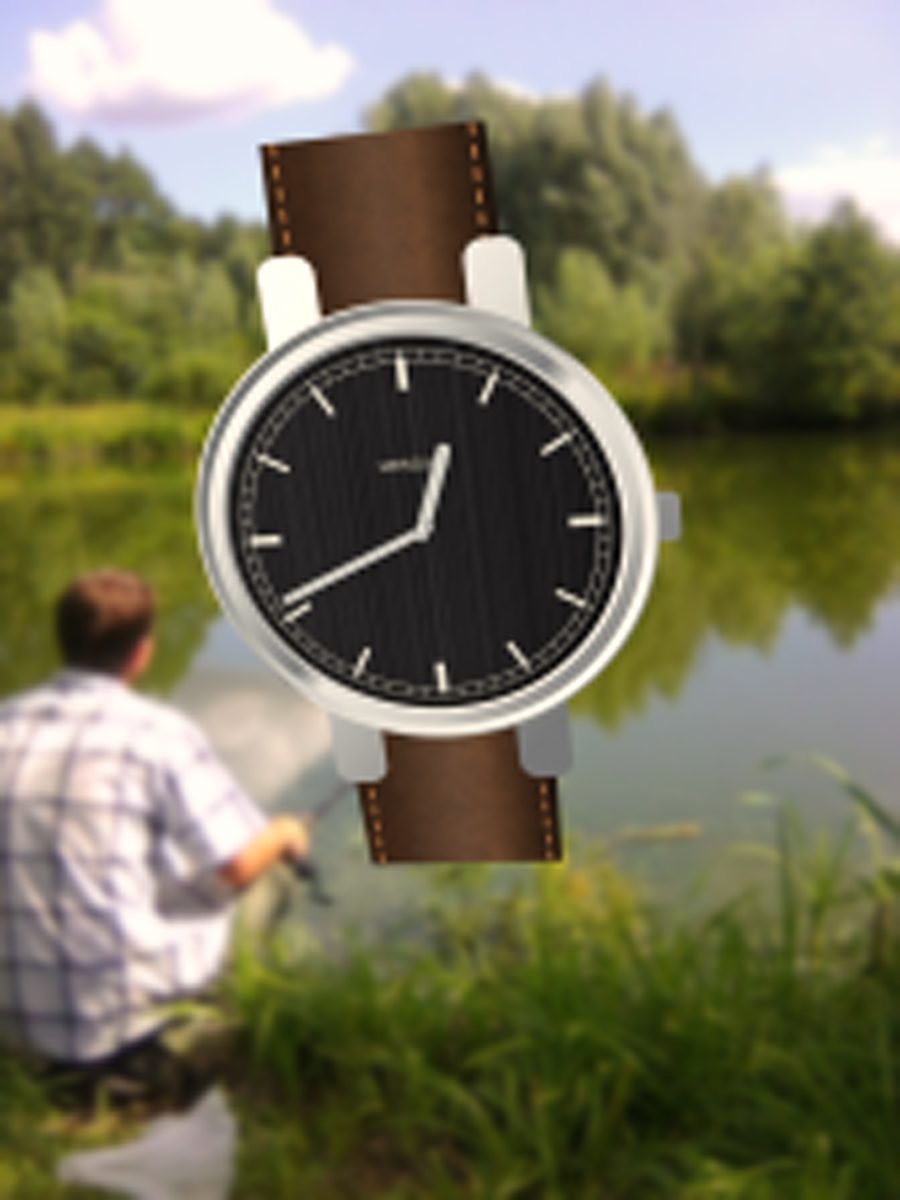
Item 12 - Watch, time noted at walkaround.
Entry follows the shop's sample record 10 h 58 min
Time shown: 12 h 41 min
